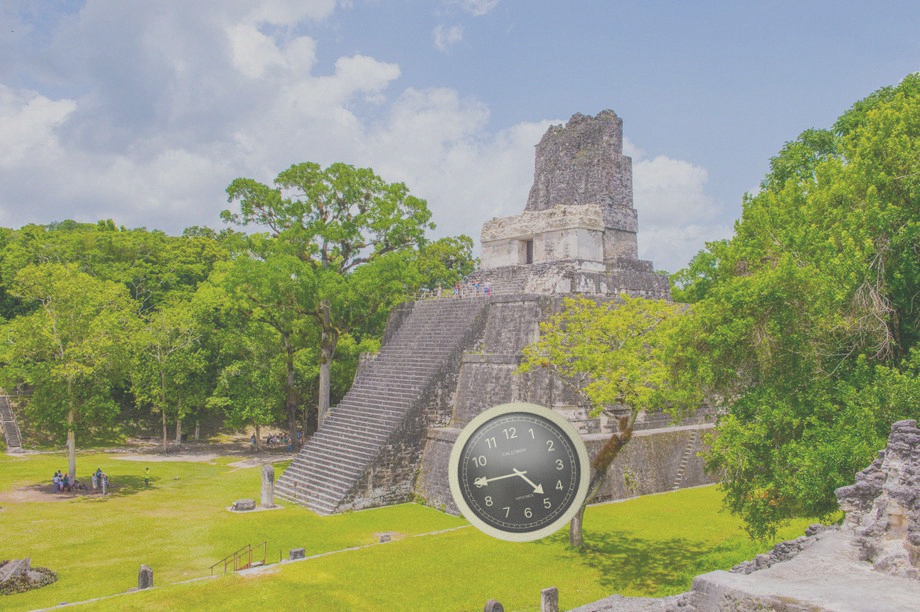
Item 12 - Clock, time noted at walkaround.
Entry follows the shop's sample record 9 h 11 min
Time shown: 4 h 45 min
